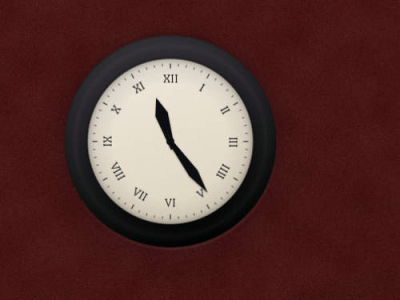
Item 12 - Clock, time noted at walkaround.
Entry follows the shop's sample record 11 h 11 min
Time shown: 11 h 24 min
